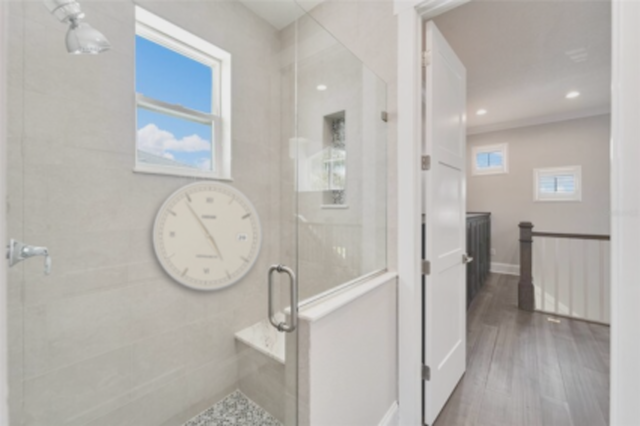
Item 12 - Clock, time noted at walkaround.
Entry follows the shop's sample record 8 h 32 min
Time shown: 4 h 54 min
